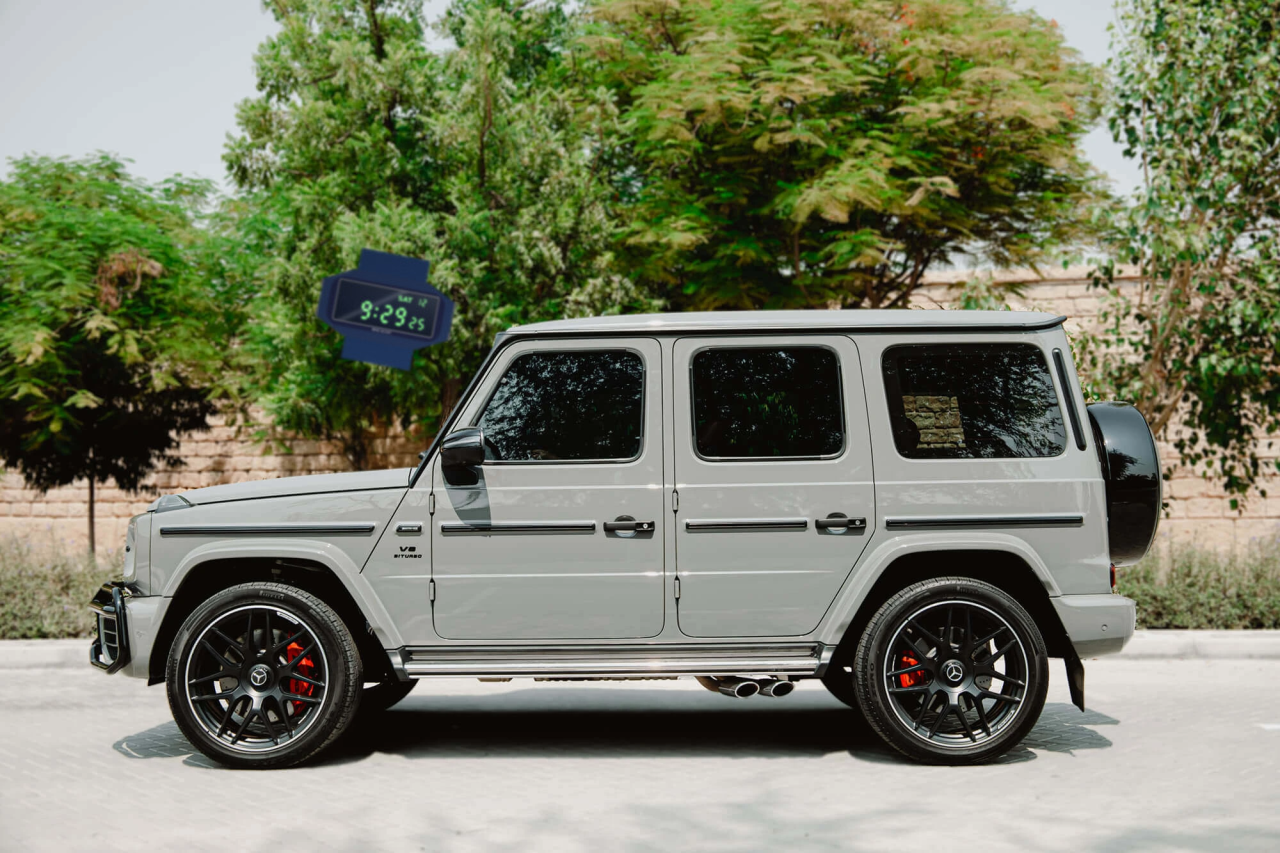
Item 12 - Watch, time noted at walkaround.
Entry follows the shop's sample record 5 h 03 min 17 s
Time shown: 9 h 29 min 25 s
